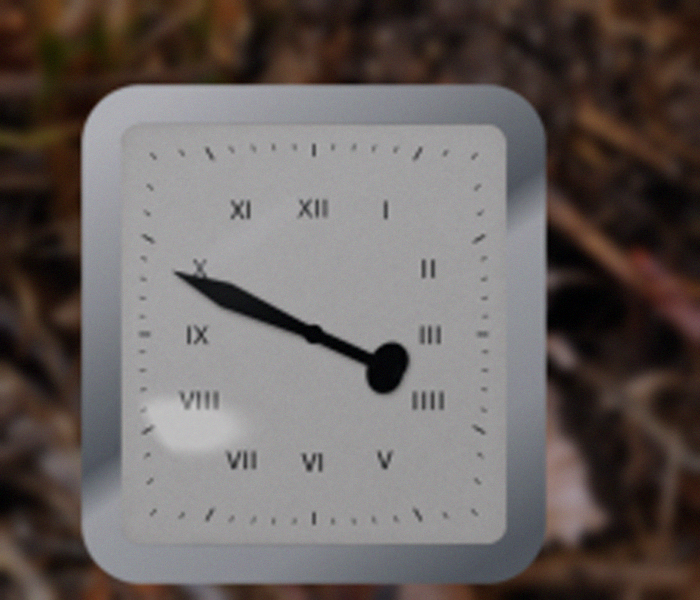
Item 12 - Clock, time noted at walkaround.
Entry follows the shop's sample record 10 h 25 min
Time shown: 3 h 49 min
